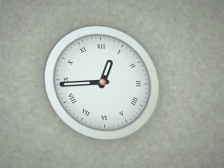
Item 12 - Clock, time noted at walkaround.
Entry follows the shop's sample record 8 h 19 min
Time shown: 12 h 44 min
